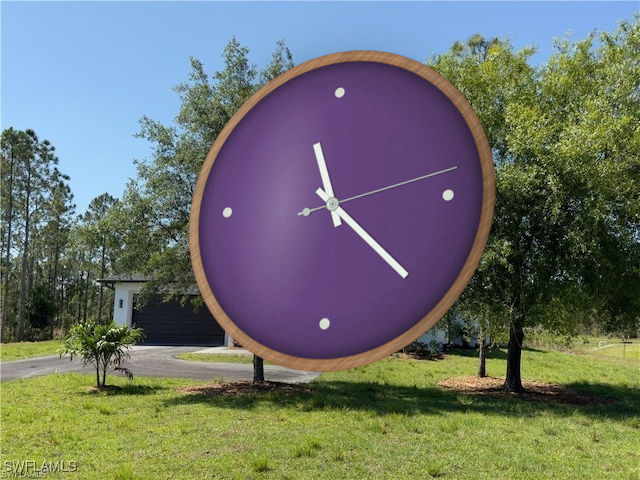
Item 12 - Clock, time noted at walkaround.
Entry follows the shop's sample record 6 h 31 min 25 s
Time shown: 11 h 22 min 13 s
